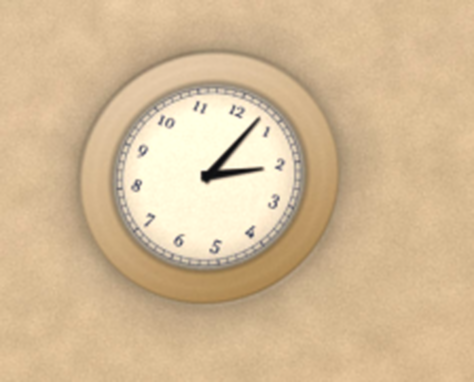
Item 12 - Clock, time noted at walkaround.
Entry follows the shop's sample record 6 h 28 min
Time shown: 2 h 03 min
